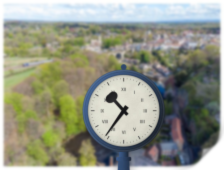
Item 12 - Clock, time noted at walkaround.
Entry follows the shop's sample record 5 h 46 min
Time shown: 10 h 36 min
